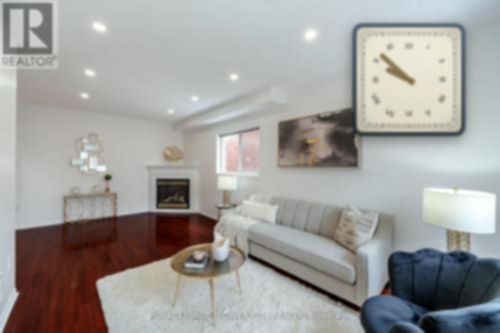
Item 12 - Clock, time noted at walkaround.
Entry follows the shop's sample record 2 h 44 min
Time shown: 9 h 52 min
